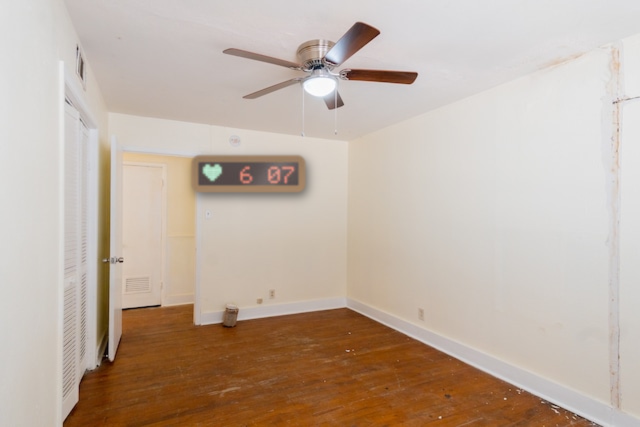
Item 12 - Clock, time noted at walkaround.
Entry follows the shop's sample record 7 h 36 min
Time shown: 6 h 07 min
